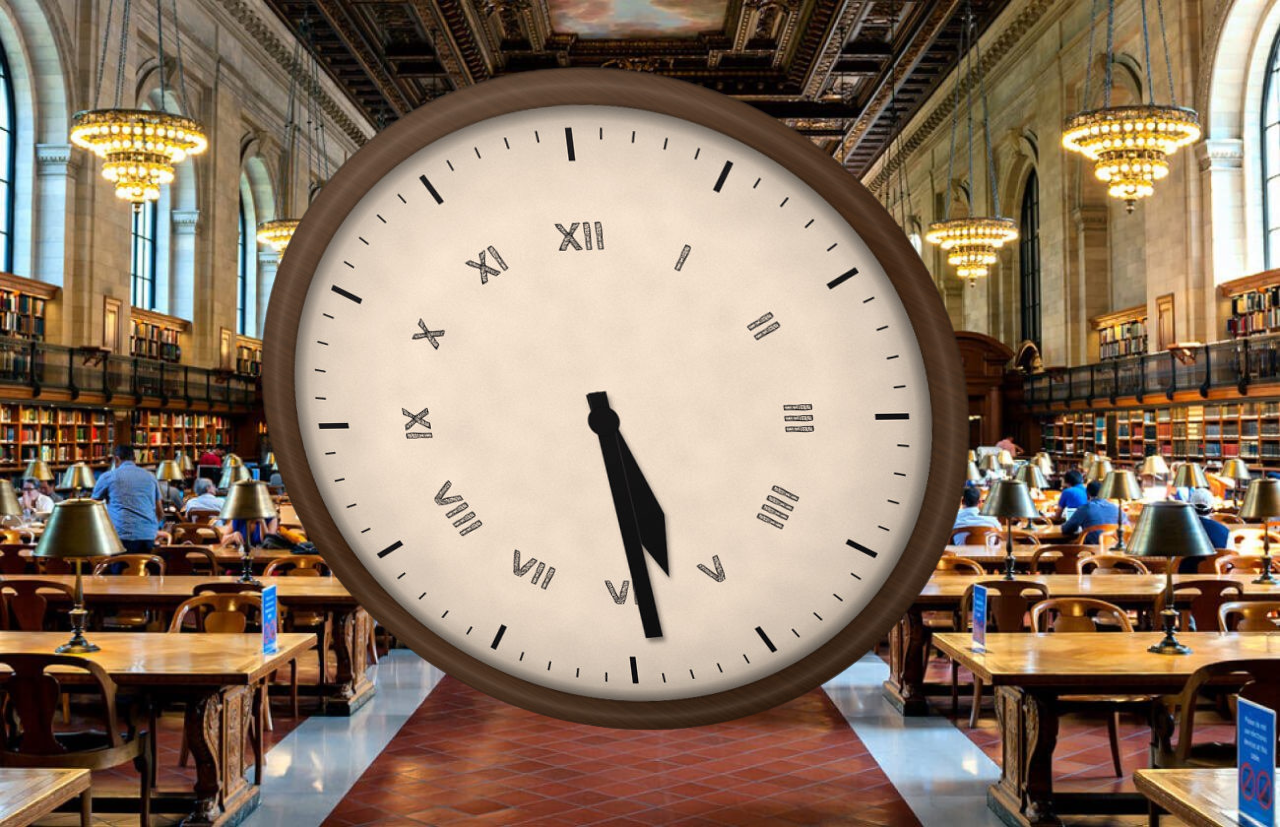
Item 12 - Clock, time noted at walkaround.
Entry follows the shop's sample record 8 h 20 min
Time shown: 5 h 29 min
